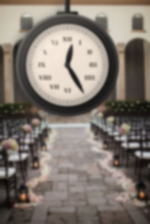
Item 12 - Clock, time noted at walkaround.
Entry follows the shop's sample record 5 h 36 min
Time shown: 12 h 25 min
